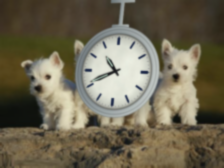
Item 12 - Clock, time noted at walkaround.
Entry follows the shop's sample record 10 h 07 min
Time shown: 10 h 41 min
